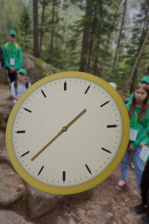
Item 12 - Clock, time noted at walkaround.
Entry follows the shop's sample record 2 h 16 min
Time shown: 1 h 38 min
